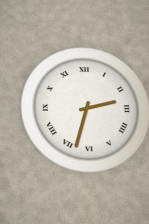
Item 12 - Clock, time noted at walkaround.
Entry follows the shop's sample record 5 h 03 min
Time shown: 2 h 33 min
